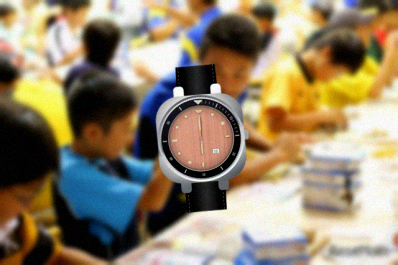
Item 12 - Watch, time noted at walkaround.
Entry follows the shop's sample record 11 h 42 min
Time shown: 6 h 00 min
